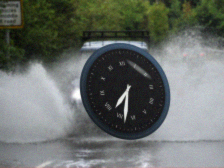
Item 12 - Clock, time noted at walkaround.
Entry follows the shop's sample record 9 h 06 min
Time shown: 7 h 33 min
